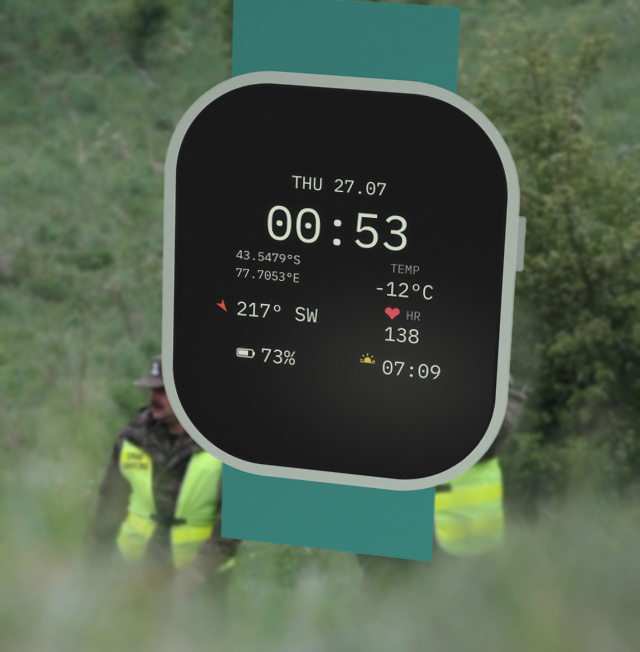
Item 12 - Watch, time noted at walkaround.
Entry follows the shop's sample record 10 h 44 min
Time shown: 0 h 53 min
